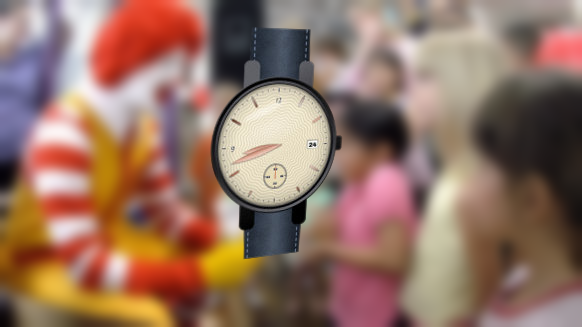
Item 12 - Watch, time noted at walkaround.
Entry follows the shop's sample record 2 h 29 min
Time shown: 8 h 42 min
